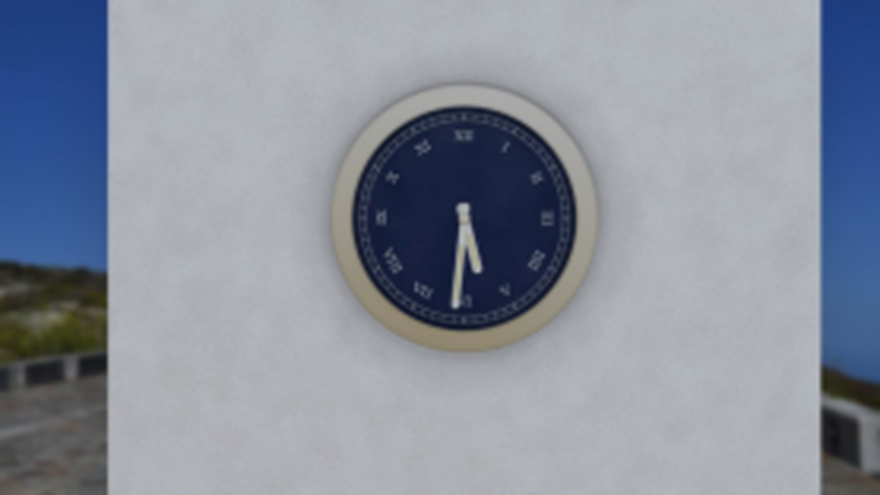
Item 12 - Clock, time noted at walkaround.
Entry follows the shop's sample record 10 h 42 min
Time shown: 5 h 31 min
